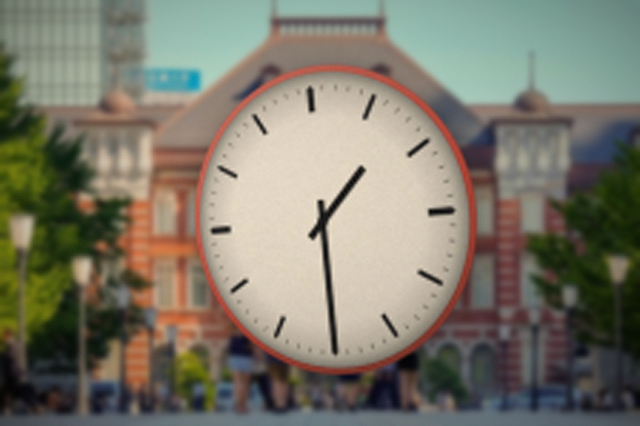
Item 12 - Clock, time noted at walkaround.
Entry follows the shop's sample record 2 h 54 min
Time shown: 1 h 30 min
